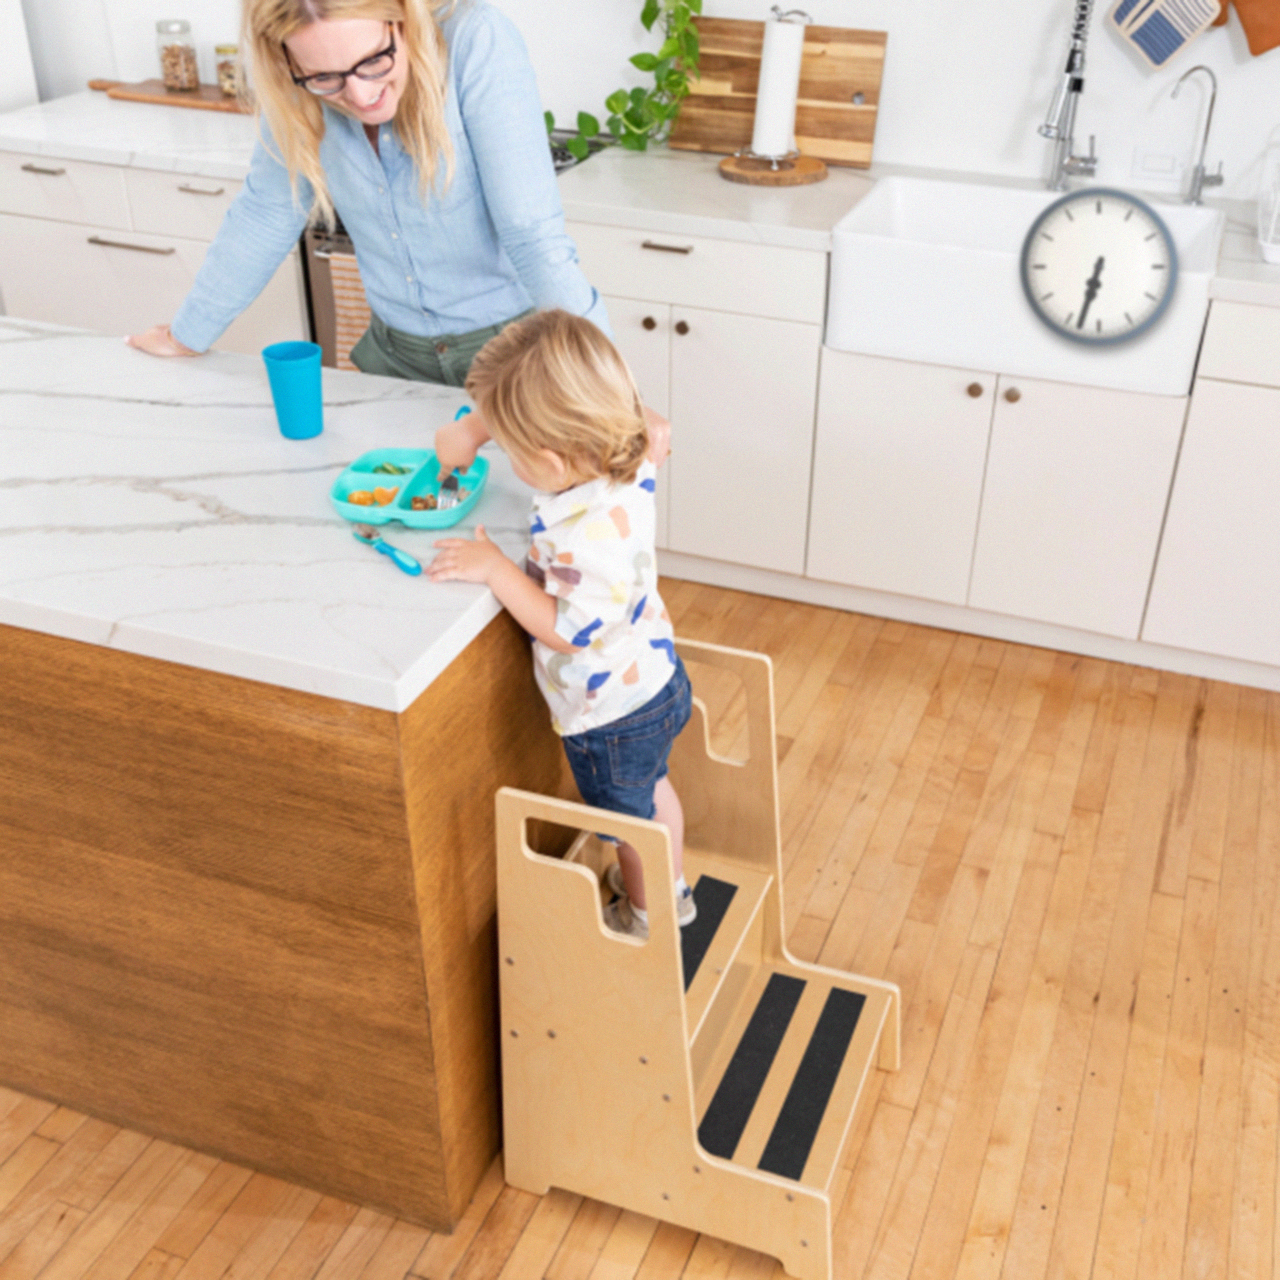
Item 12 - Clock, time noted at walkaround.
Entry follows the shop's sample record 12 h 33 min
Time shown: 6 h 33 min
